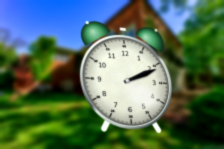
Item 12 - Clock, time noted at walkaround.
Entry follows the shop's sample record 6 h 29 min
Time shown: 2 h 11 min
